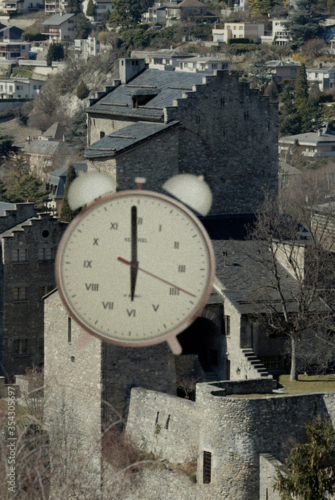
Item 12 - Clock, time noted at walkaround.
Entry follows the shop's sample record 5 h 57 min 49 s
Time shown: 5 h 59 min 19 s
